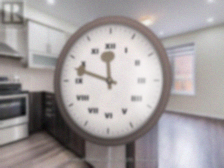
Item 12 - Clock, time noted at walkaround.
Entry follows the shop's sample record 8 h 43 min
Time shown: 11 h 48 min
